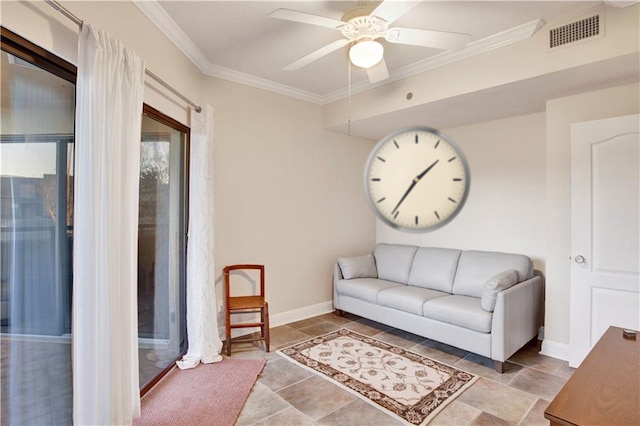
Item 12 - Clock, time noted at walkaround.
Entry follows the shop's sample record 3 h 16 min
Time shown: 1 h 36 min
